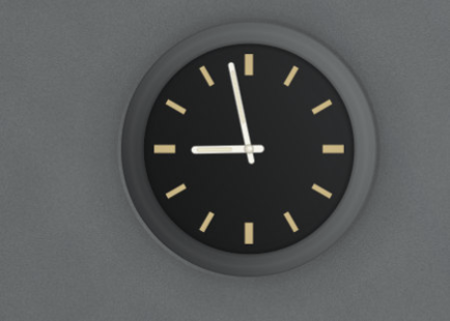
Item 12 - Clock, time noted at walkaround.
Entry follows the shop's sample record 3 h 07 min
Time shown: 8 h 58 min
